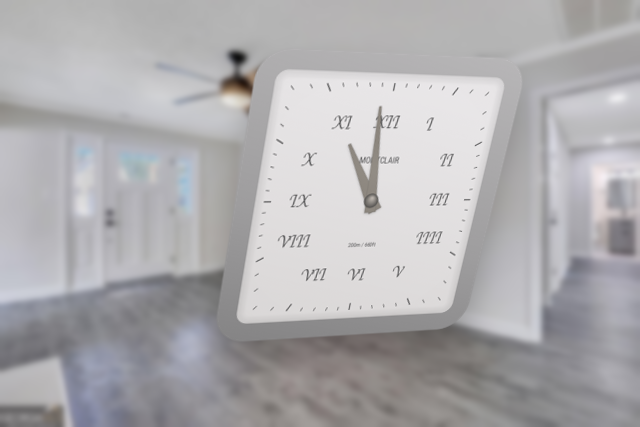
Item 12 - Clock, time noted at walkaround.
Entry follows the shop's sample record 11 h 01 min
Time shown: 10 h 59 min
